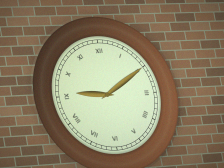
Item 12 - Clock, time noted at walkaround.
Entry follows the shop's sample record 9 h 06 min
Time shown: 9 h 10 min
